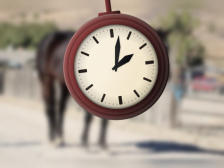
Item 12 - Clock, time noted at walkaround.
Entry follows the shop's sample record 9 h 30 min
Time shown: 2 h 02 min
